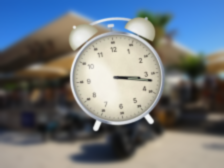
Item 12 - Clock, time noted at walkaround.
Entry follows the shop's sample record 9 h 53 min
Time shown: 3 h 17 min
